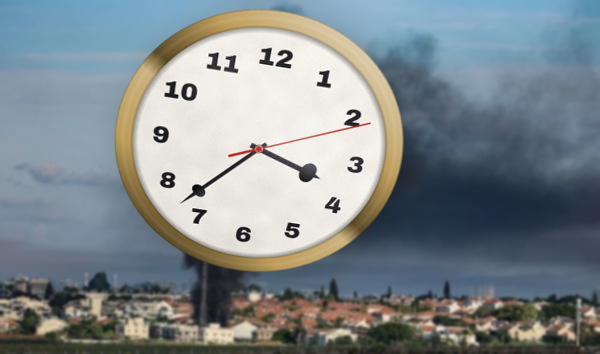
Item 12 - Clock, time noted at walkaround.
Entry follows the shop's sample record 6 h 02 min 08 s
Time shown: 3 h 37 min 11 s
